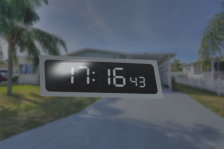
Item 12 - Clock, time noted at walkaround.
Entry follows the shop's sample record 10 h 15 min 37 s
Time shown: 17 h 16 min 43 s
